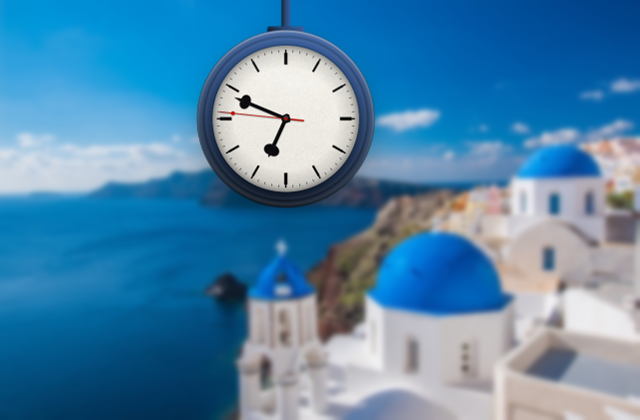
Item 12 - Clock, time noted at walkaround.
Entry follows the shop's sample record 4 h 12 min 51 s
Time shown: 6 h 48 min 46 s
